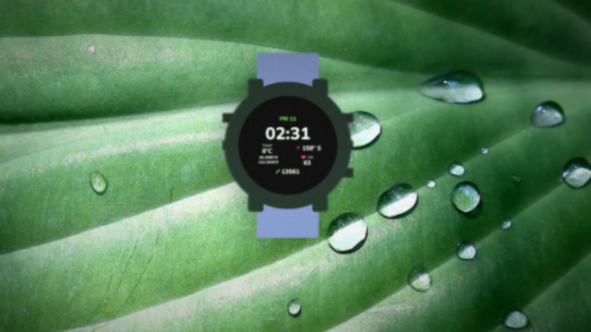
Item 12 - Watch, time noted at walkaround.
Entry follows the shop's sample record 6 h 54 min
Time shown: 2 h 31 min
